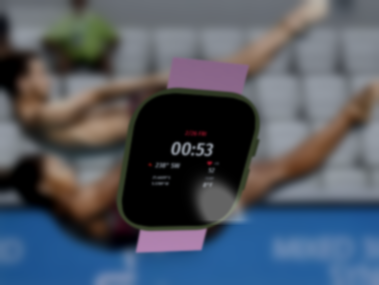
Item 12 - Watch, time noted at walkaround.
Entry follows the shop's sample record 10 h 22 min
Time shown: 0 h 53 min
